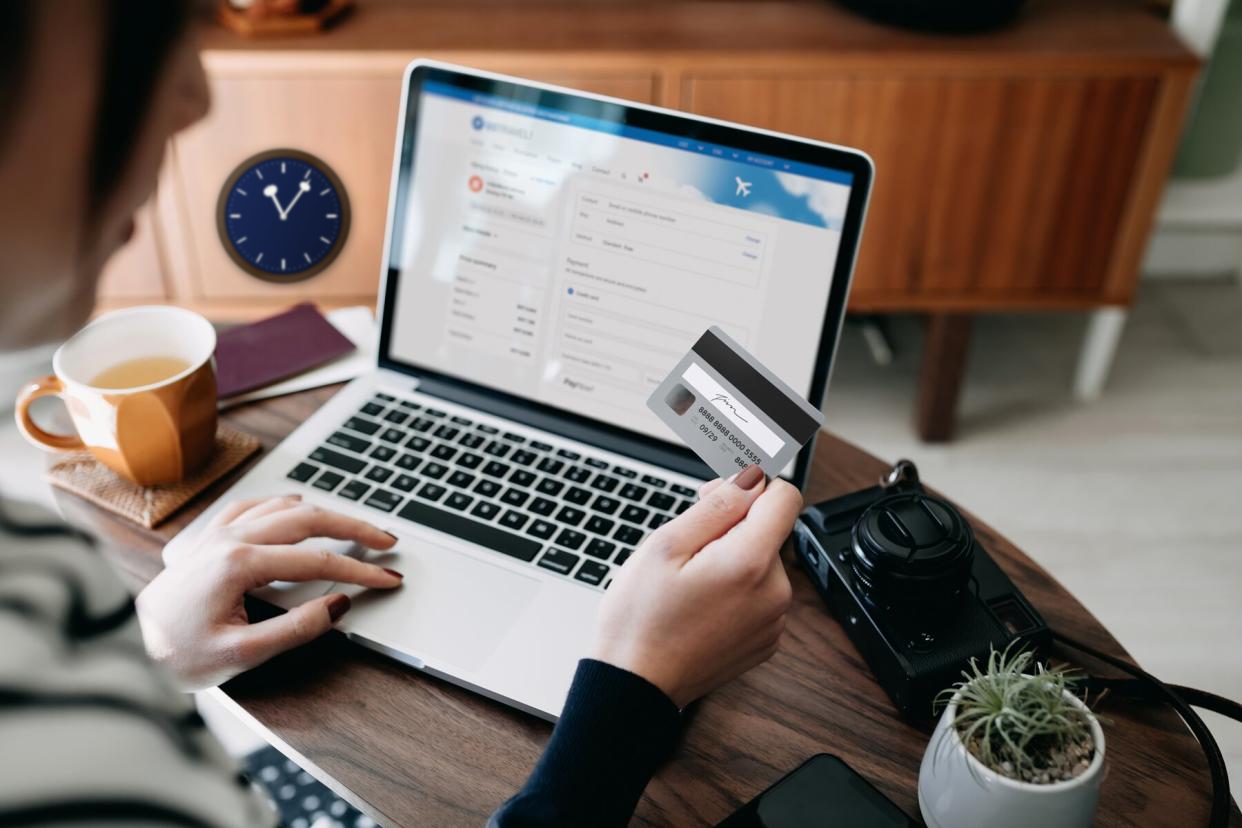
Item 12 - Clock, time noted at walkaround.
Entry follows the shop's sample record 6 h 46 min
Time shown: 11 h 06 min
